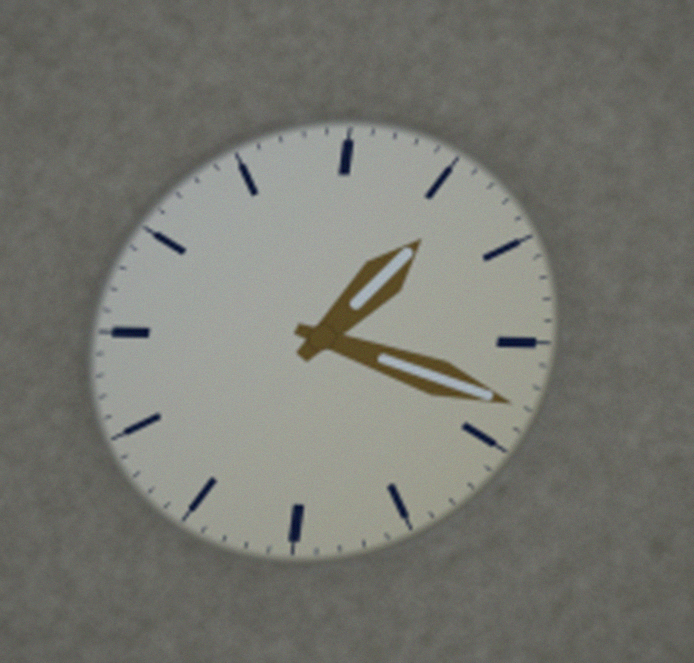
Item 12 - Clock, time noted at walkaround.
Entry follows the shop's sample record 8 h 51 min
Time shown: 1 h 18 min
